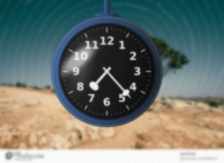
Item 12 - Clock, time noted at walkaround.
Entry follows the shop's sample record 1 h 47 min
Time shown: 7 h 23 min
